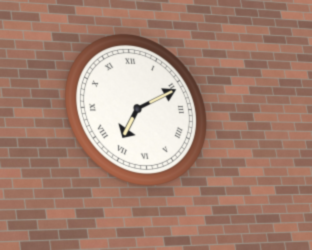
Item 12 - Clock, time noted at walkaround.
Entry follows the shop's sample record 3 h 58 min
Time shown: 7 h 11 min
